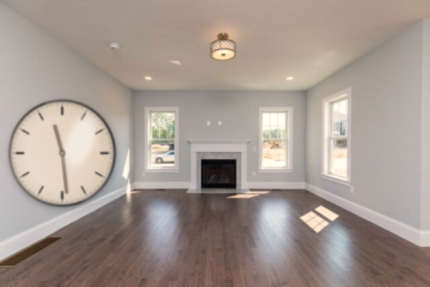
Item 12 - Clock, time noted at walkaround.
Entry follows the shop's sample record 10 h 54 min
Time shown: 11 h 29 min
